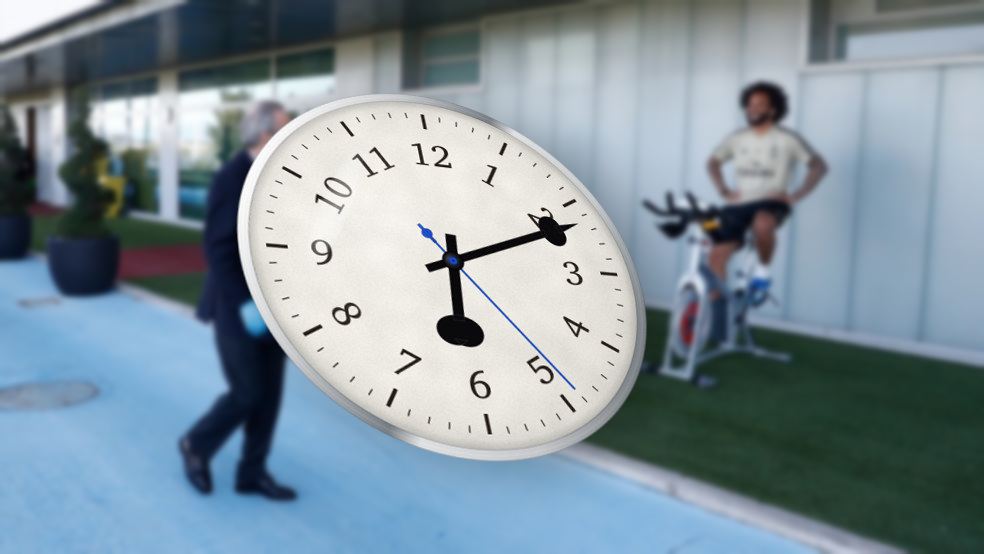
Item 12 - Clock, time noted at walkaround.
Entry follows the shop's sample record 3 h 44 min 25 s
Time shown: 6 h 11 min 24 s
